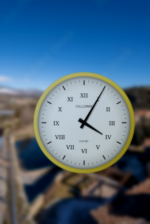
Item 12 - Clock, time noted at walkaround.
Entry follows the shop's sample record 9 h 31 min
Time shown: 4 h 05 min
